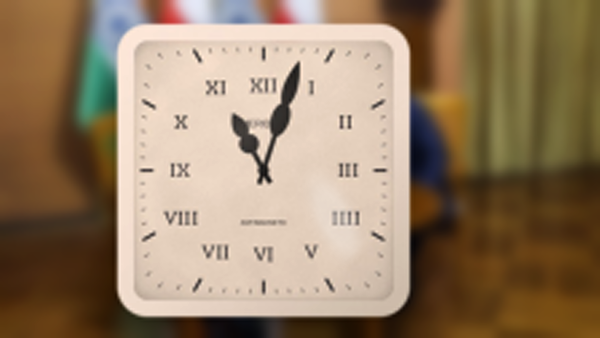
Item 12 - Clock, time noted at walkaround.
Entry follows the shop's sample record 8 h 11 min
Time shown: 11 h 03 min
